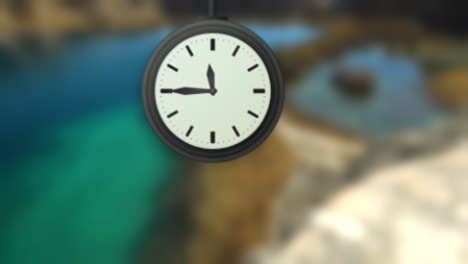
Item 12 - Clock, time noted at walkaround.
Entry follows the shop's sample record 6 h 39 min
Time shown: 11 h 45 min
